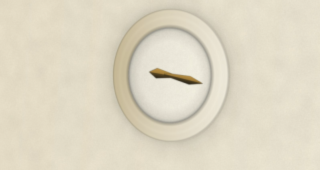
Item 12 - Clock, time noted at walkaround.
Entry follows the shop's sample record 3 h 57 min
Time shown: 9 h 17 min
